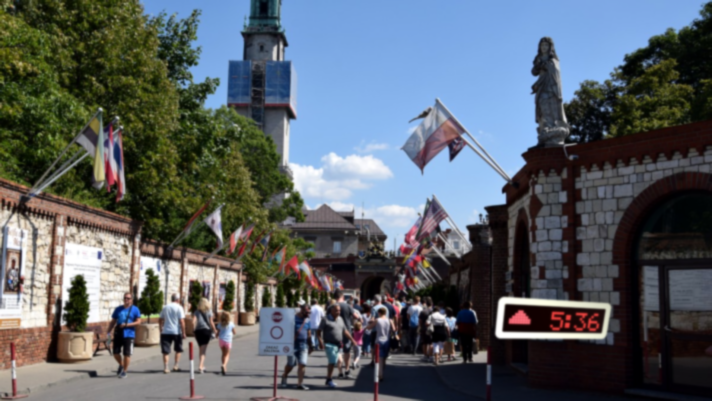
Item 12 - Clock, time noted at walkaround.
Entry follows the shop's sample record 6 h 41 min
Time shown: 5 h 36 min
